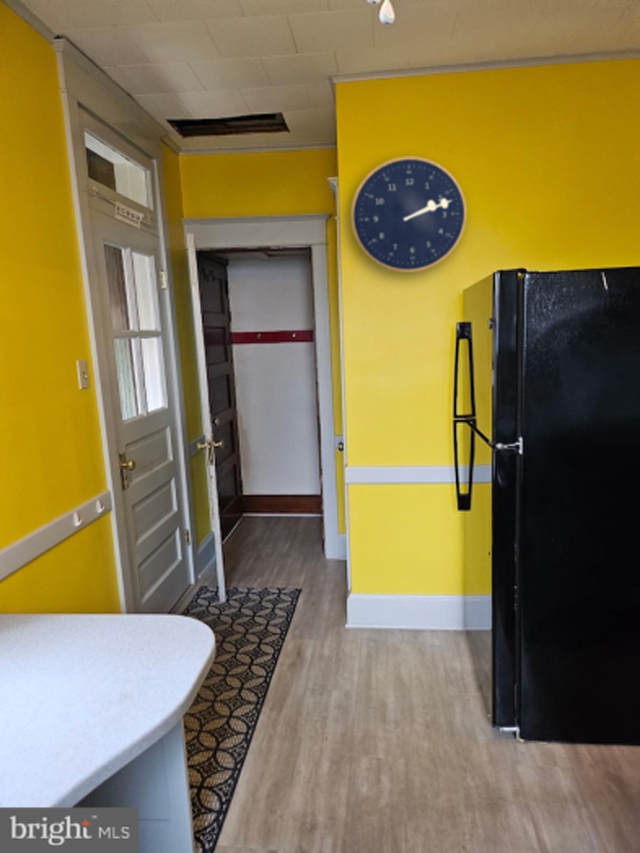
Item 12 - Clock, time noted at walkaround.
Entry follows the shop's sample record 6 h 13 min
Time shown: 2 h 12 min
